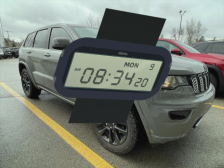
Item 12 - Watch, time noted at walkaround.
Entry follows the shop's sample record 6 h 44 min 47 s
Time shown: 8 h 34 min 20 s
